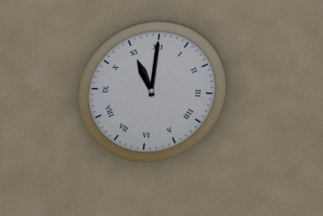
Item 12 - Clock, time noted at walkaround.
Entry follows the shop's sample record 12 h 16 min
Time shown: 11 h 00 min
